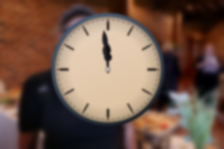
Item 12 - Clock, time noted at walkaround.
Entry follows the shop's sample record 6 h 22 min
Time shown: 11 h 59 min
